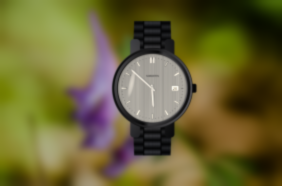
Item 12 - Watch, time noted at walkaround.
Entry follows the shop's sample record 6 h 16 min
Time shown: 5 h 52 min
